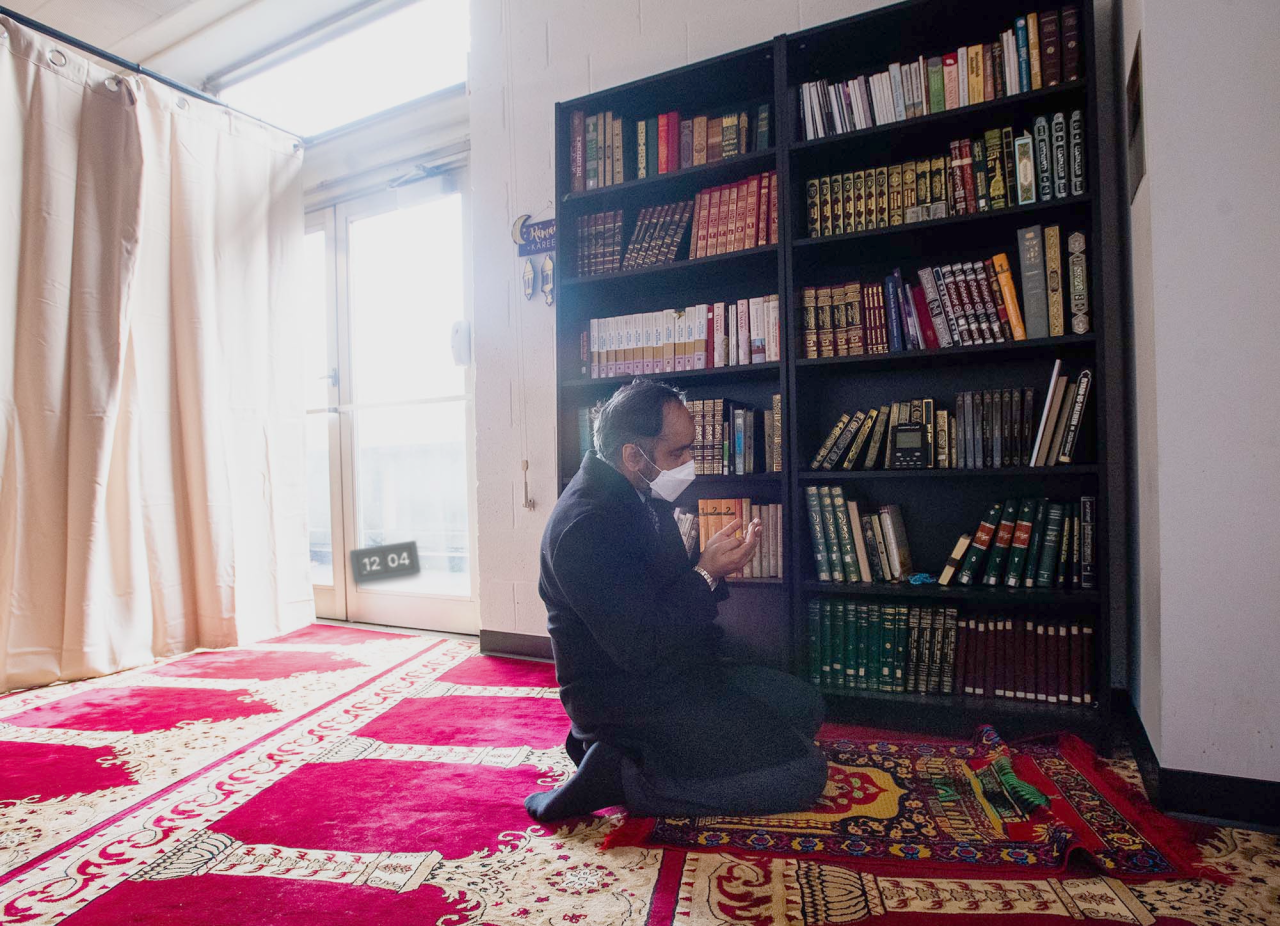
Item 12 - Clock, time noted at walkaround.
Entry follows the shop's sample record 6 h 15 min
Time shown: 12 h 04 min
